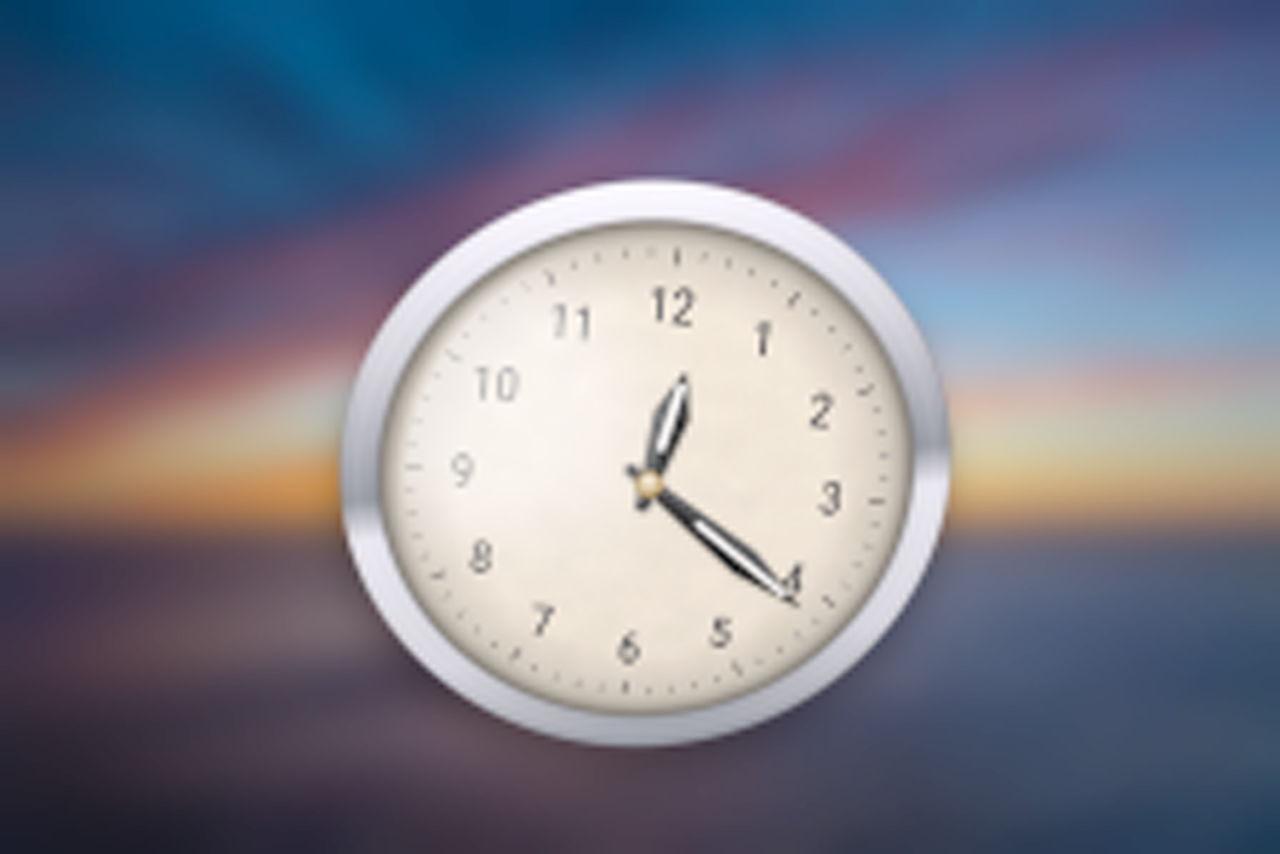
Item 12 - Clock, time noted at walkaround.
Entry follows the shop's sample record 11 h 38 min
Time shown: 12 h 21 min
